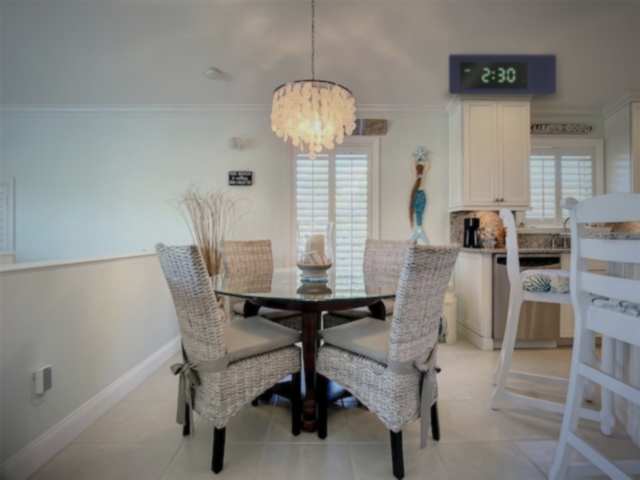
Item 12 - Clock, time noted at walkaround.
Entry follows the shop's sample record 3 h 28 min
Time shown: 2 h 30 min
